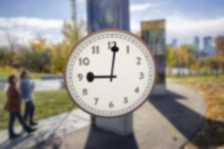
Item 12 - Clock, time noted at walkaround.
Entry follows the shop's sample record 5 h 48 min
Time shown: 9 h 01 min
